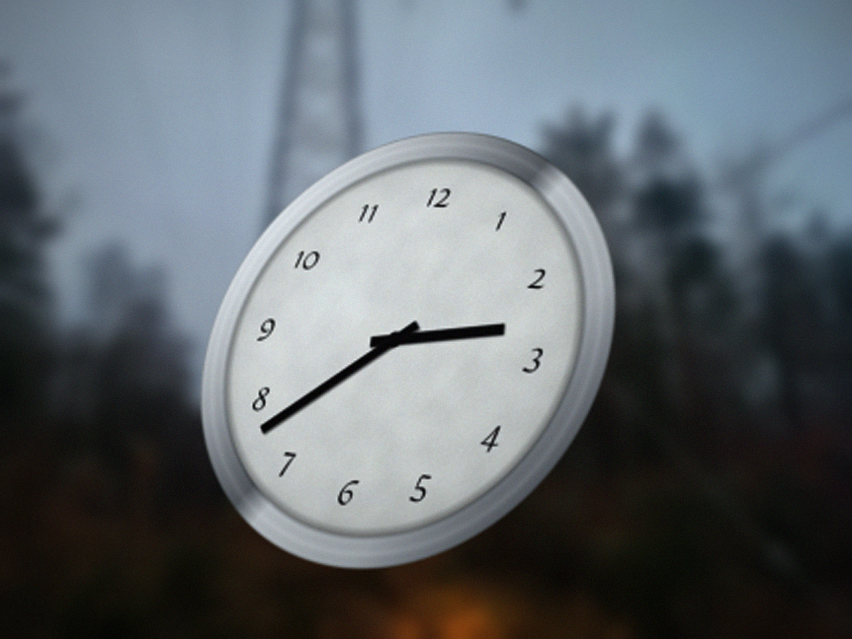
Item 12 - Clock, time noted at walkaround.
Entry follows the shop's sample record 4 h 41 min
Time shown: 2 h 38 min
